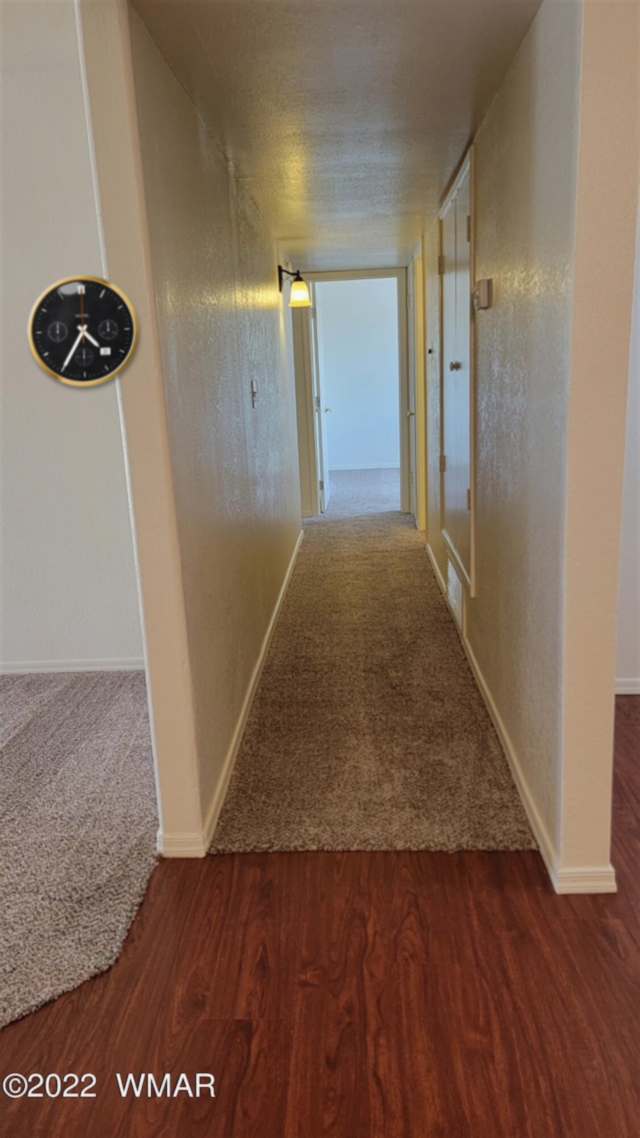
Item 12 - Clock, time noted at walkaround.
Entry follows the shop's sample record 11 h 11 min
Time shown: 4 h 35 min
